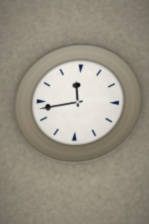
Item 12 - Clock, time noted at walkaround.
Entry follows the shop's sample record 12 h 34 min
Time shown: 11 h 43 min
